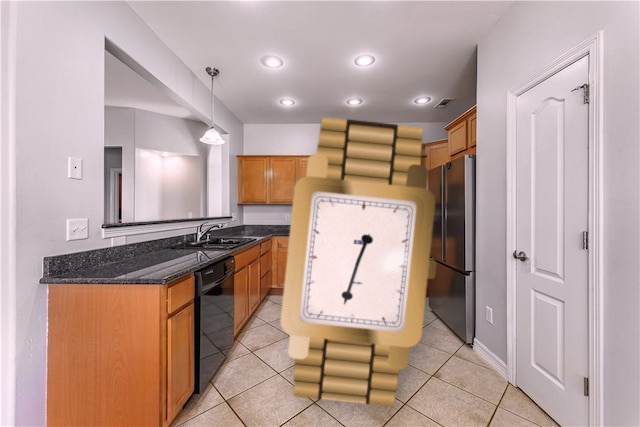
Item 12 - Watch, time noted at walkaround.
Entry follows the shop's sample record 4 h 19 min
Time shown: 12 h 32 min
